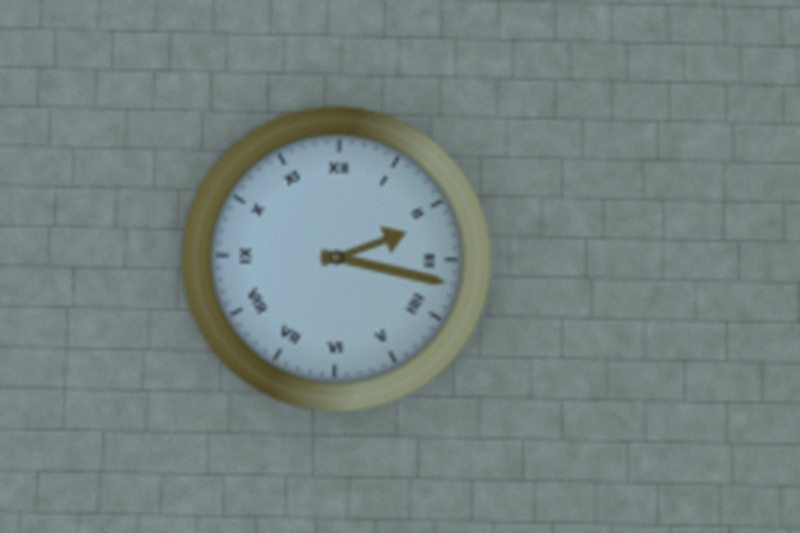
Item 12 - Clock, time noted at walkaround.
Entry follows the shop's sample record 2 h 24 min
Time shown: 2 h 17 min
